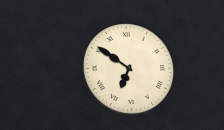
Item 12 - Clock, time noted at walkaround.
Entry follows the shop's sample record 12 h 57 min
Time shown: 6 h 51 min
